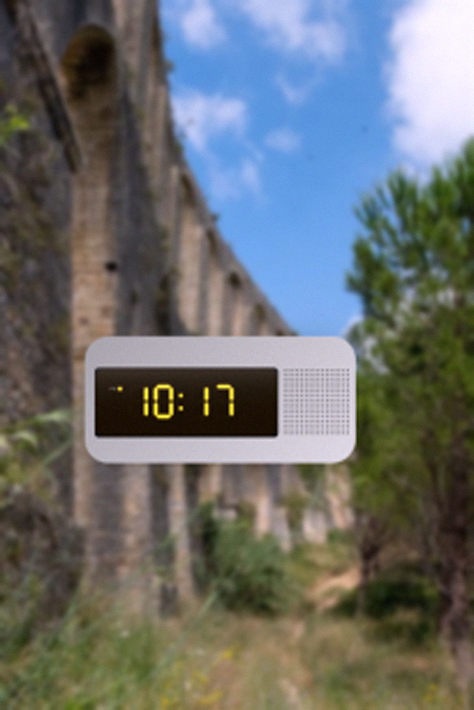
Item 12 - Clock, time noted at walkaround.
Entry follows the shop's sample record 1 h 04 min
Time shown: 10 h 17 min
